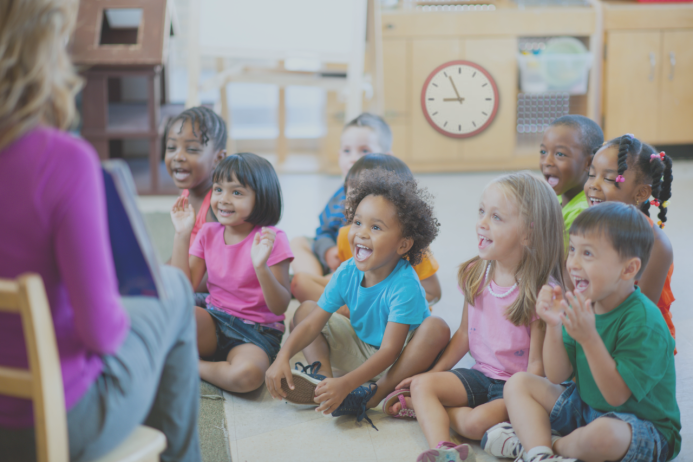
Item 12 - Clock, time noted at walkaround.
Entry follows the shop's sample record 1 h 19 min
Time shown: 8 h 56 min
